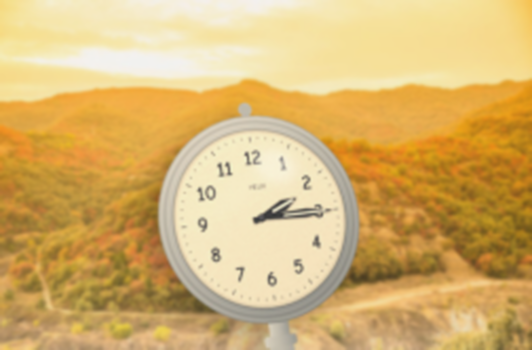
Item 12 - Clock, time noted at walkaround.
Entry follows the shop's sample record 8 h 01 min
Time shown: 2 h 15 min
